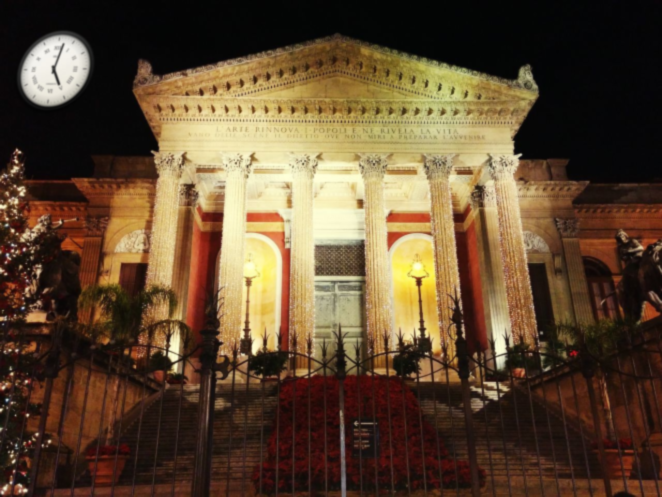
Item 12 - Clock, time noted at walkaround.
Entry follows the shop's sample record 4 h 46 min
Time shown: 5 h 02 min
